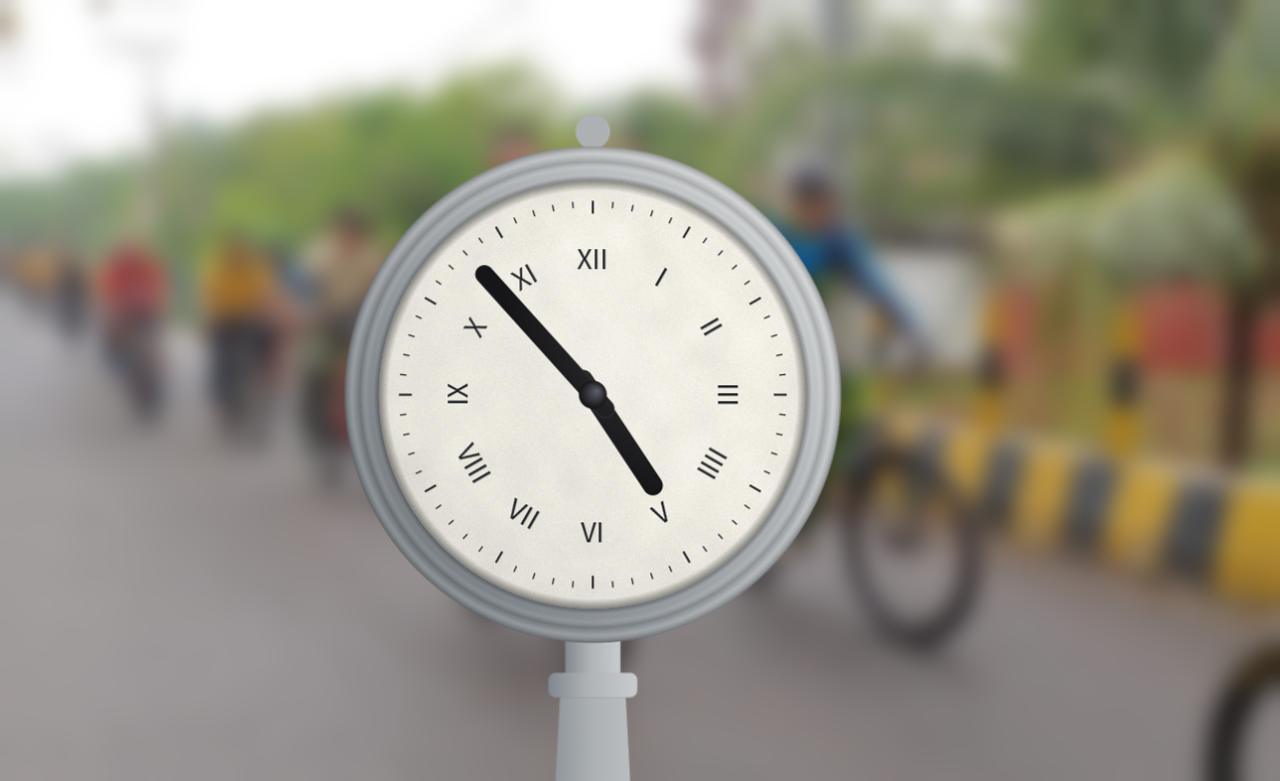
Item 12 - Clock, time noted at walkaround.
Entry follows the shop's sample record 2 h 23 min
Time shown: 4 h 53 min
